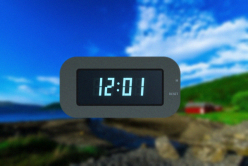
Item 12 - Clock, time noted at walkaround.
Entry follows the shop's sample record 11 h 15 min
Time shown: 12 h 01 min
